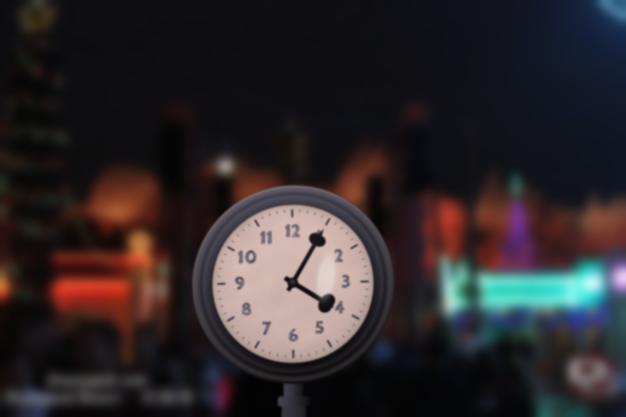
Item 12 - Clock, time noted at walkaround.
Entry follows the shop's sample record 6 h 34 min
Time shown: 4 h 05 min
